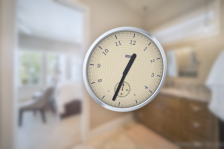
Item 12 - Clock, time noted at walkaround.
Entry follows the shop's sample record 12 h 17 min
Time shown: 12 h 32 min
